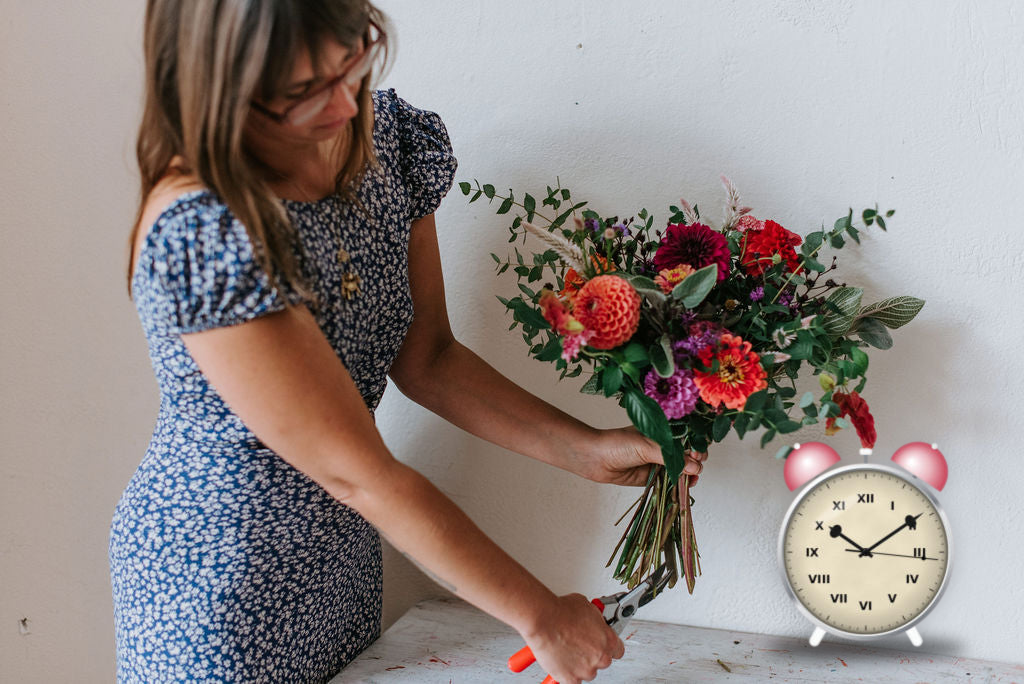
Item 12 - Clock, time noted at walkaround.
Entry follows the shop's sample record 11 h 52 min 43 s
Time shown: 10 h 09 min 16 s
